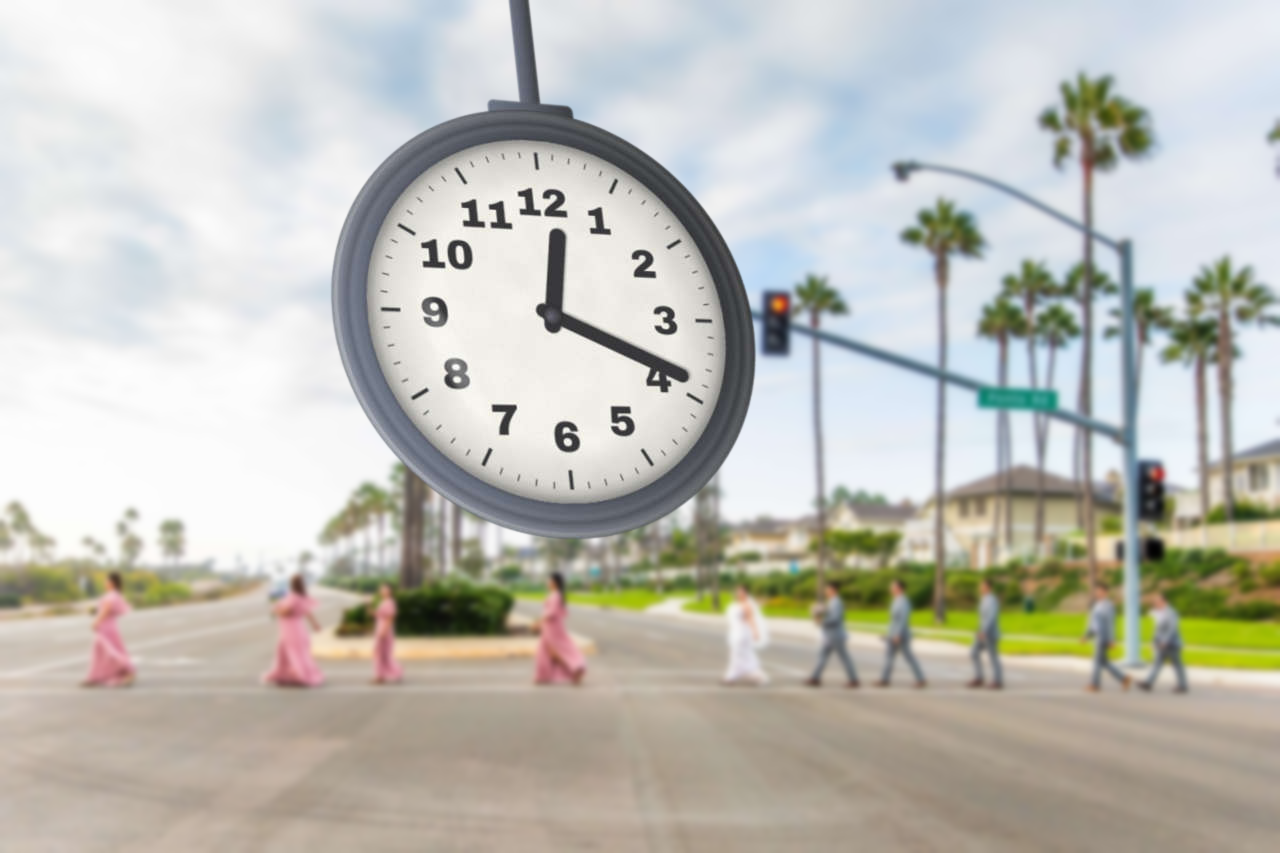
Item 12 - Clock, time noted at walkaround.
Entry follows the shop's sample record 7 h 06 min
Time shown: 12 h 19 min
